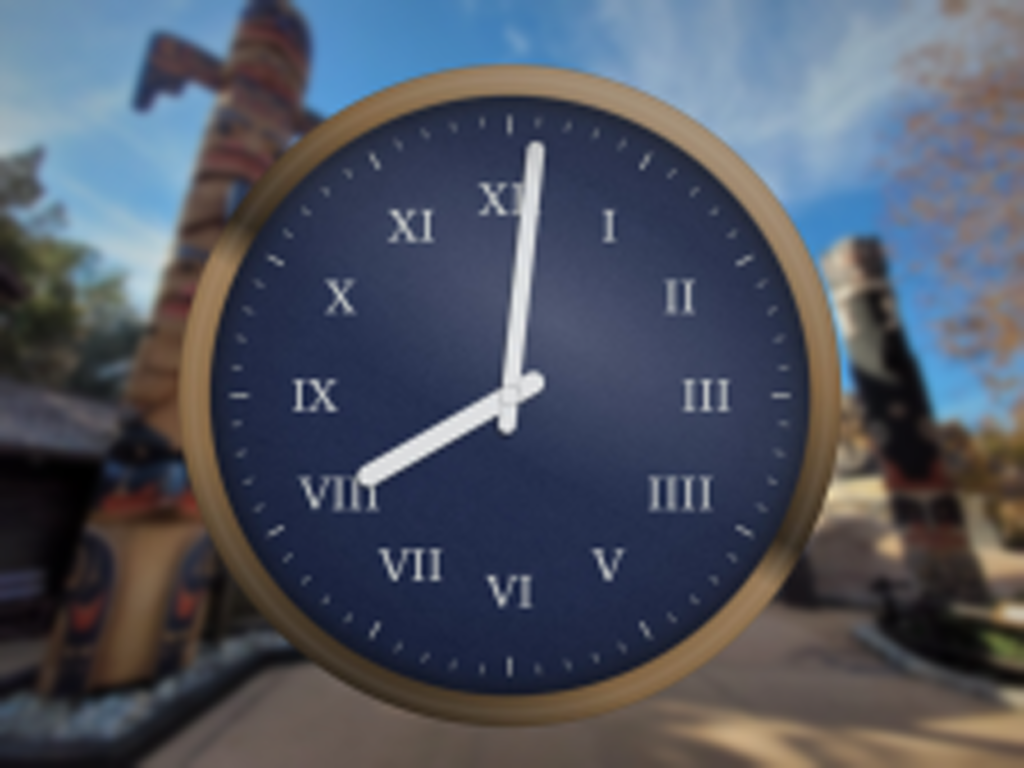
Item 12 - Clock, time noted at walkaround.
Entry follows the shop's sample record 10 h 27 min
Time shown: 8 h 01 min
